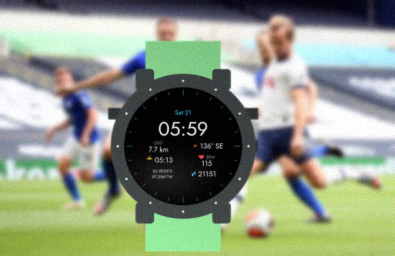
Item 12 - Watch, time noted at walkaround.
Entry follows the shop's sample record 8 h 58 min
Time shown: 5 h 59 min
